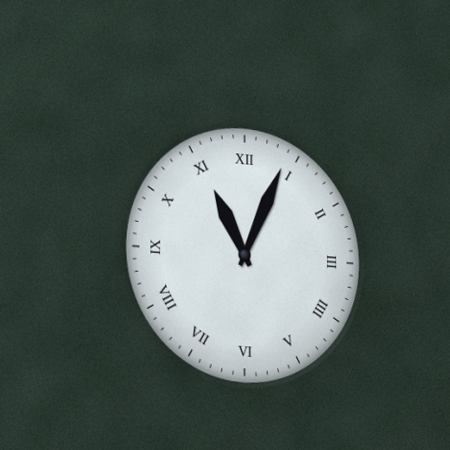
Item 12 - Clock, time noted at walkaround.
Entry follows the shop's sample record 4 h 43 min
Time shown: 11 h 04 min
